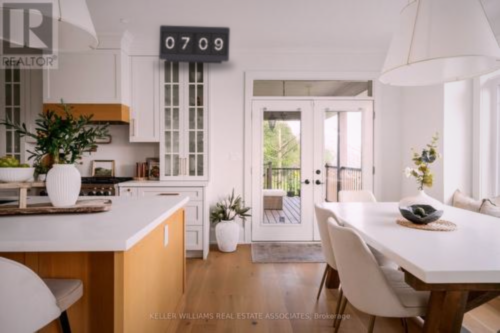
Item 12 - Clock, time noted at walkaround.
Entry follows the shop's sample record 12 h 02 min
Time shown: 7 h 09 min
